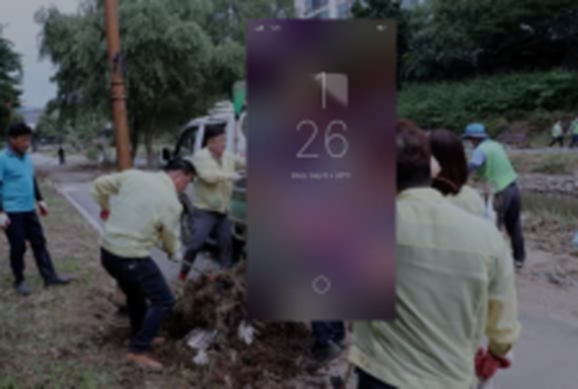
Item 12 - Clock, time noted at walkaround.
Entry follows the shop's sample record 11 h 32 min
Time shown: 1 h 26 min
